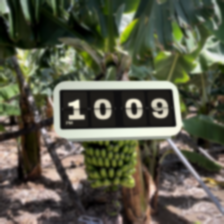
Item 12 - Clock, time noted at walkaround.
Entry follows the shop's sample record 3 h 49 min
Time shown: 10 h 09 min
